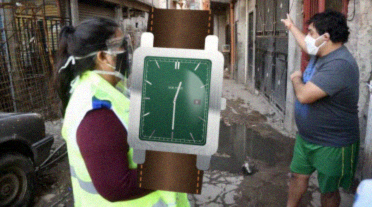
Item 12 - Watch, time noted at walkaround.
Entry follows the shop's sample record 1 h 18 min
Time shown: 12 h 30 min
